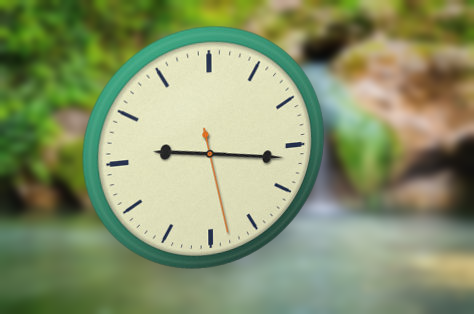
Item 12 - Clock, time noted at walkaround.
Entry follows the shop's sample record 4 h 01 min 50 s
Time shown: 9 h 16 min 28 s
